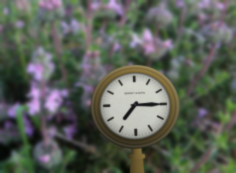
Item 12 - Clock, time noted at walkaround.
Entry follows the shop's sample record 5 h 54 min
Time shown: 7 h 15 min
